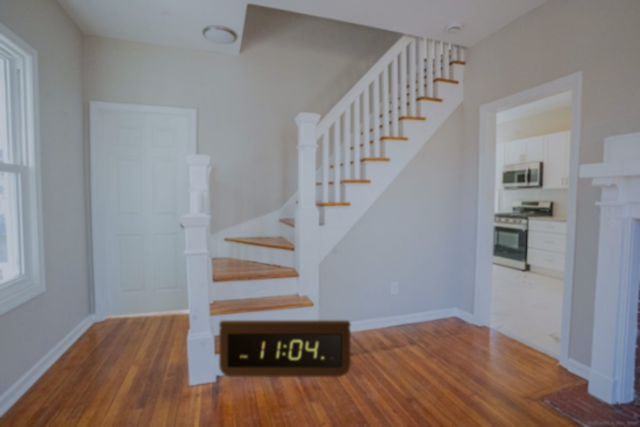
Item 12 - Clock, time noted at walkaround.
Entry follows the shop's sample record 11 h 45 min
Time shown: 11 h 04 min
